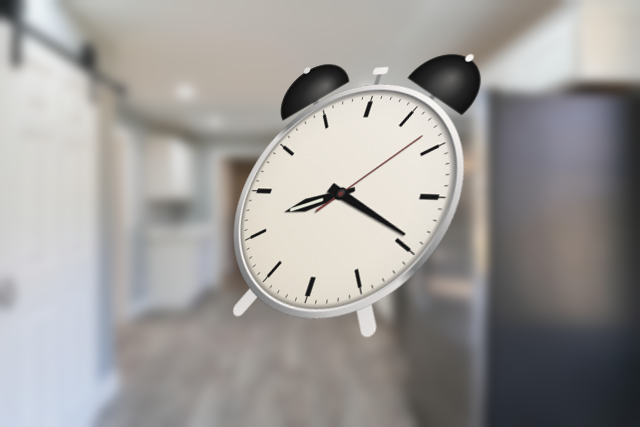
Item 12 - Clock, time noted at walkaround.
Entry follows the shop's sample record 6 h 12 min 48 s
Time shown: 8 h 19 min 08 s
